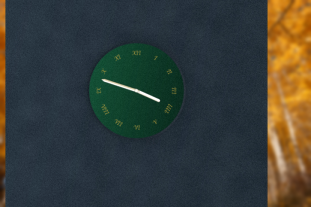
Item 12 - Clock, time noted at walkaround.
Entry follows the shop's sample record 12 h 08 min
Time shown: 3 h 48 min
